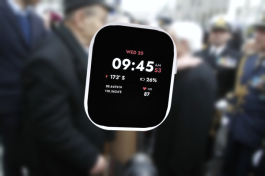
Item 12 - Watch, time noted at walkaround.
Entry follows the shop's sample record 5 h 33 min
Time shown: 9 h 45 min
